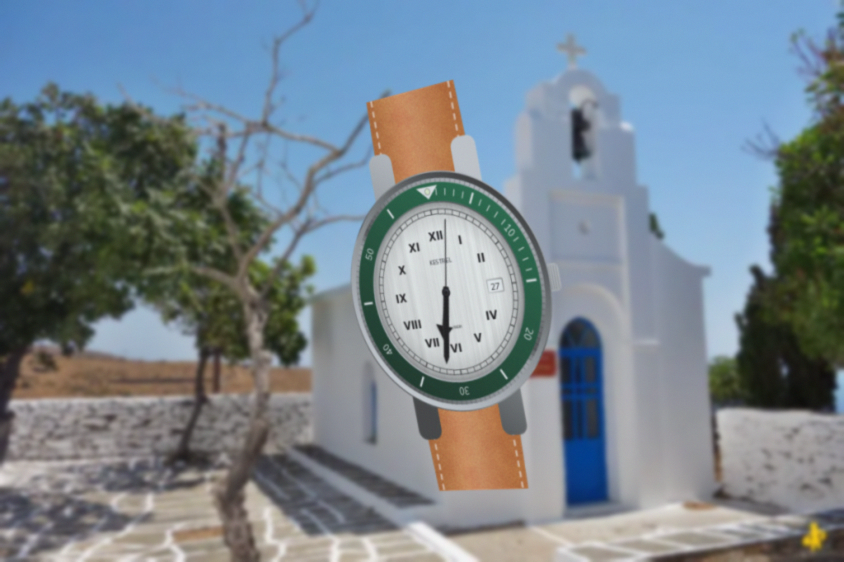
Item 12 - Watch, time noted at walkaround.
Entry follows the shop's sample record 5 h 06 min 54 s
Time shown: 6 h 32 min 02 s
